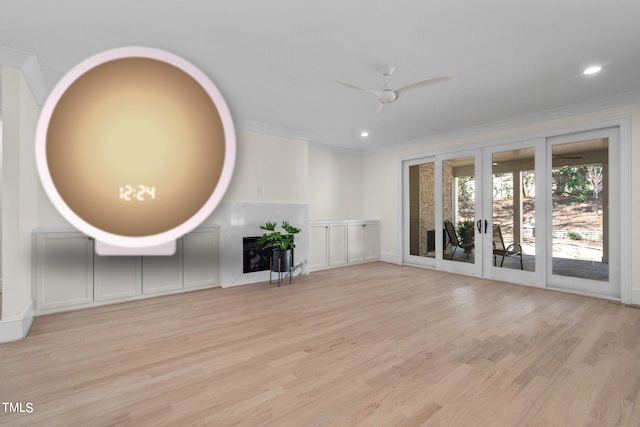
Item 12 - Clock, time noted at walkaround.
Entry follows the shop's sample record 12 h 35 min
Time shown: 12 h 24 min
